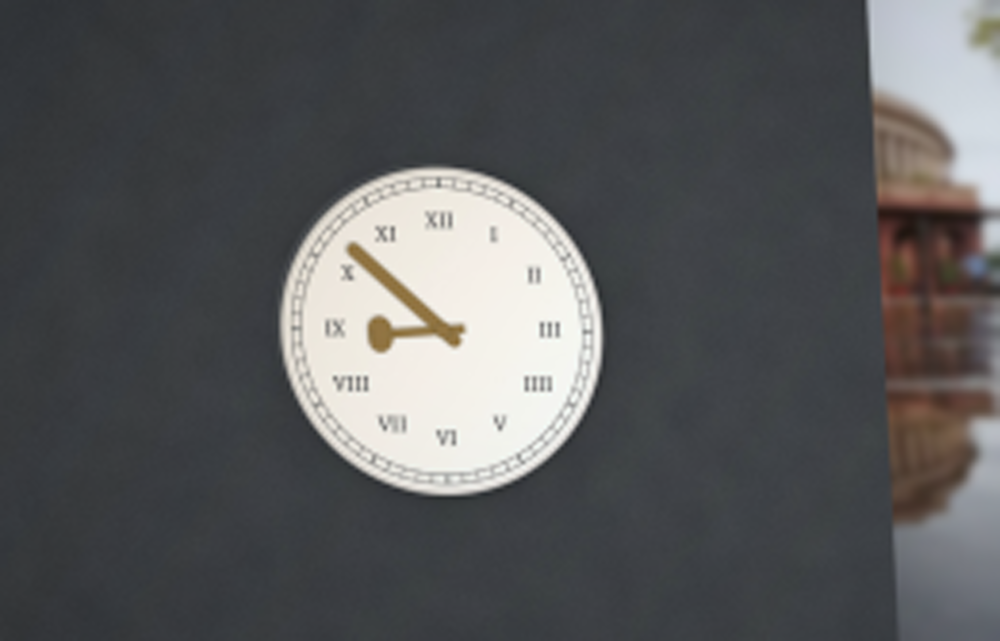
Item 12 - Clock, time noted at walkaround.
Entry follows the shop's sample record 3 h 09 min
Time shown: 8 h 52 min
